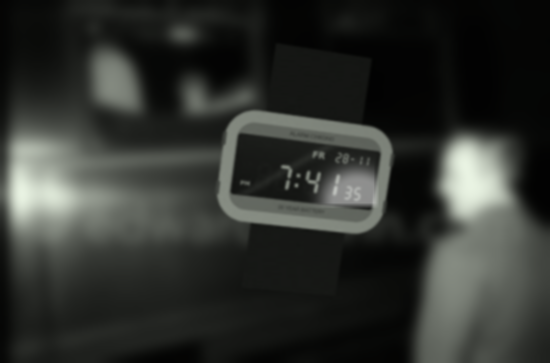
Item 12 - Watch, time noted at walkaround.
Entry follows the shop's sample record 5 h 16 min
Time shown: 7 h 41 min
